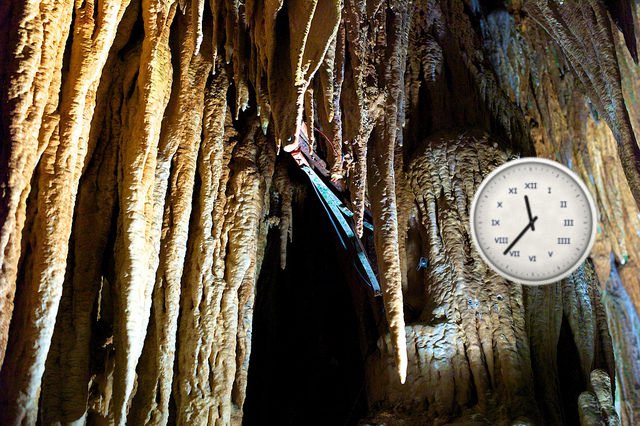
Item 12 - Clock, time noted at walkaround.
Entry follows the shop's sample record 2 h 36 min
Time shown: 11 h 37 min
